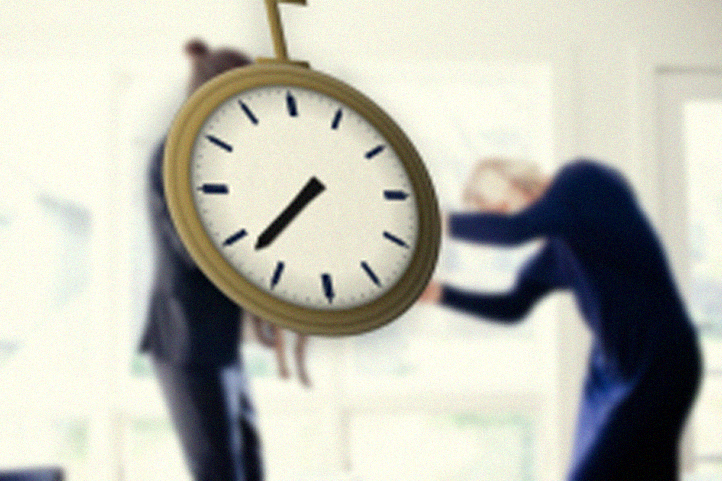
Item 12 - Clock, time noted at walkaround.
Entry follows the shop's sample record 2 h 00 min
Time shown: 7 h 38 min
